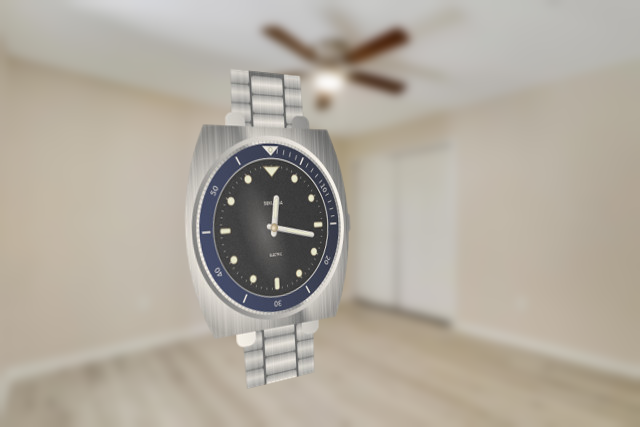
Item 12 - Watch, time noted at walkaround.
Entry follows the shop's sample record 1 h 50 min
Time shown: 12 h 17 min
